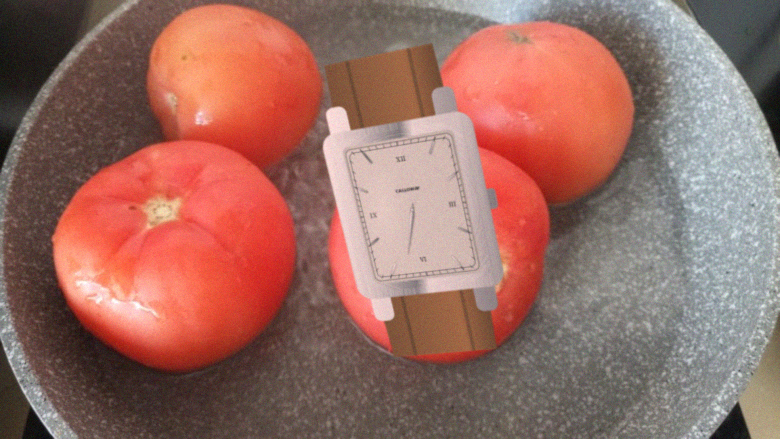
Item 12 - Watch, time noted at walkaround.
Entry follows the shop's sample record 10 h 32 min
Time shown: 6 h 33 min
